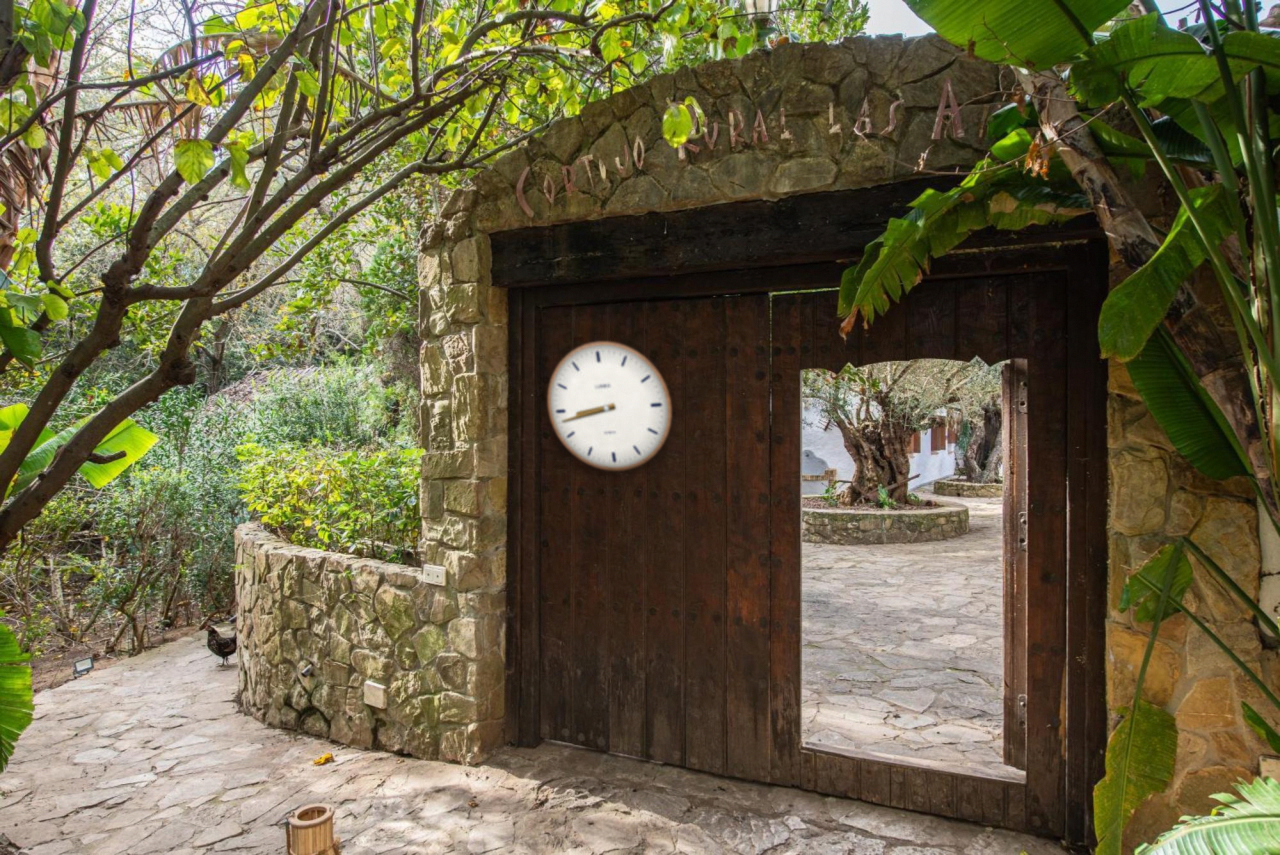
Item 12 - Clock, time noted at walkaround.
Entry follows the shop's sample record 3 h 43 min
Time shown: 8 h 43 min
